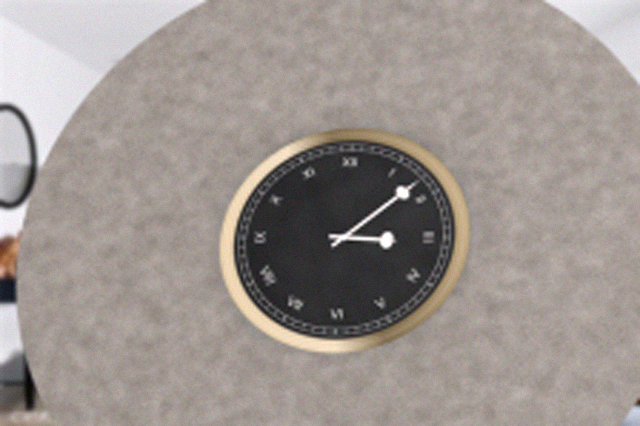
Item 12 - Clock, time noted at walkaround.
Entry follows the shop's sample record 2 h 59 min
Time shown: 3 h 08 min
